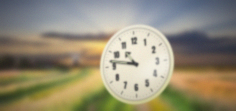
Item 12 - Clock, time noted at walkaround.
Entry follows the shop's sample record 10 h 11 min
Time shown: 10 h 47 min
